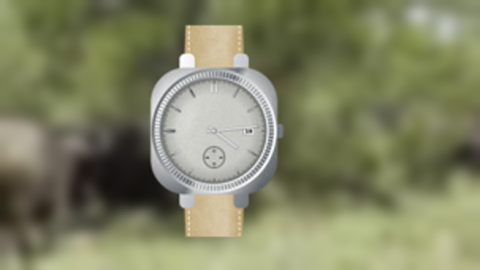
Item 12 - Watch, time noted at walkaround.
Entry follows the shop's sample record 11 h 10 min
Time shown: 4 h 14 min
